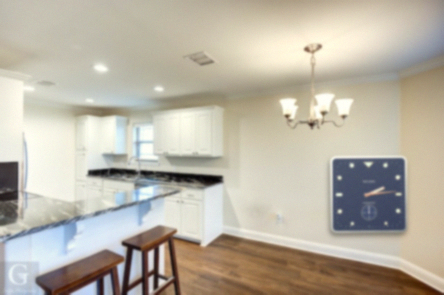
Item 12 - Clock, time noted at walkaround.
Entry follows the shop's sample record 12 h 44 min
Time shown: 2 h 14 min
